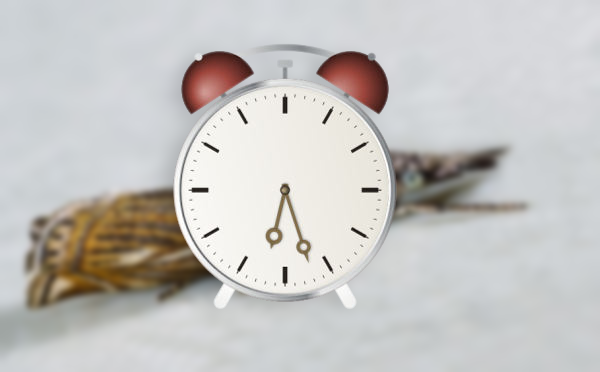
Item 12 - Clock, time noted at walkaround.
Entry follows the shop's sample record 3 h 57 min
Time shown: 6 h 27 min
